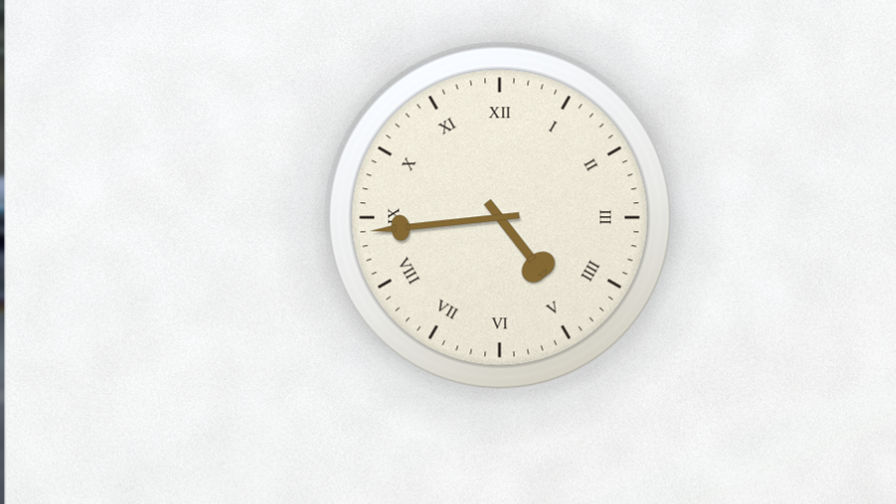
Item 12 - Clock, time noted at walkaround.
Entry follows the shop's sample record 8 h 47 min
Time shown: 4 h 44 min
